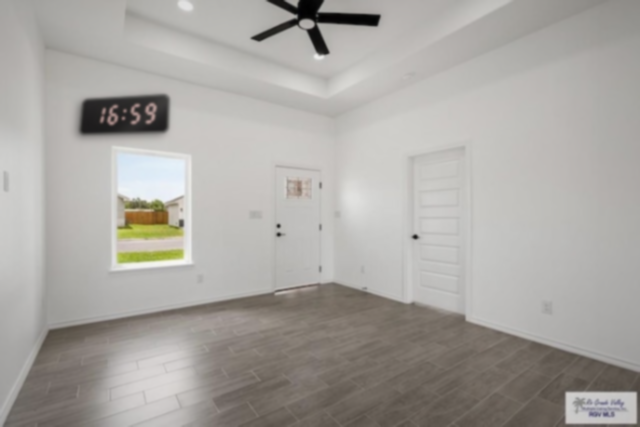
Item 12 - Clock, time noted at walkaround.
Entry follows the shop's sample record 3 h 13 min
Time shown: 16 h 59 min
